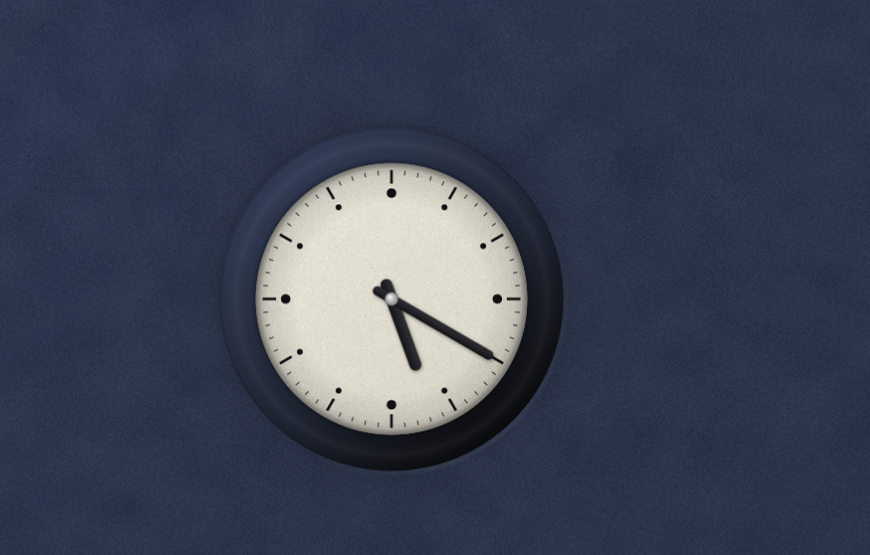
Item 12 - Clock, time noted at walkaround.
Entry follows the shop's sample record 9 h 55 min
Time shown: 5 h 20 min
